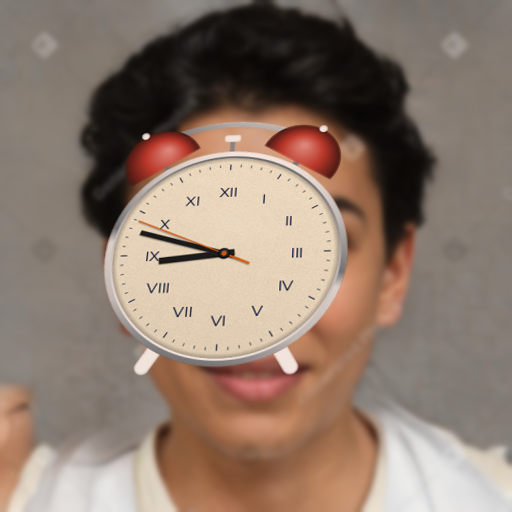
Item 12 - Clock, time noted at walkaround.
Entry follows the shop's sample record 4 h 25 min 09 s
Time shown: 8 h 47 min 49 s
